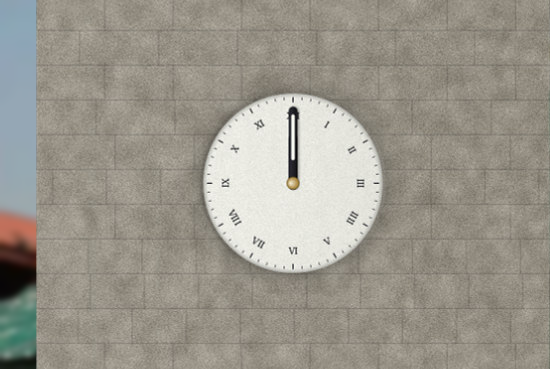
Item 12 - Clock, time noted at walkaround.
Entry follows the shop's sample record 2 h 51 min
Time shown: 12 h 00 min
